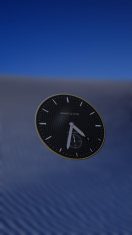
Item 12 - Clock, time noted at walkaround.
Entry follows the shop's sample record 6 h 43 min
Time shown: 4 h 33 min
